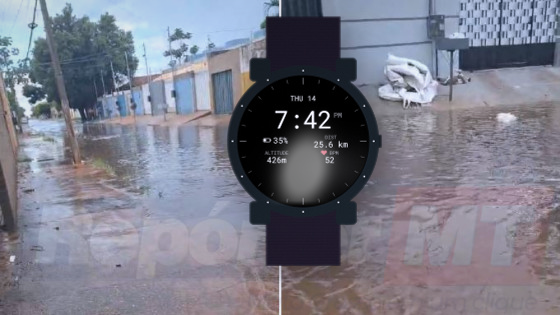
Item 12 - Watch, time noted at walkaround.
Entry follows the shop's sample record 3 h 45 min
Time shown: 7 h 42 min
